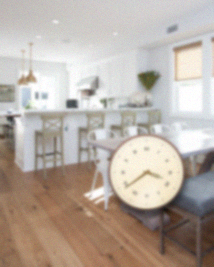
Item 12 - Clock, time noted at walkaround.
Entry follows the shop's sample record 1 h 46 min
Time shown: 3 h 39 min
